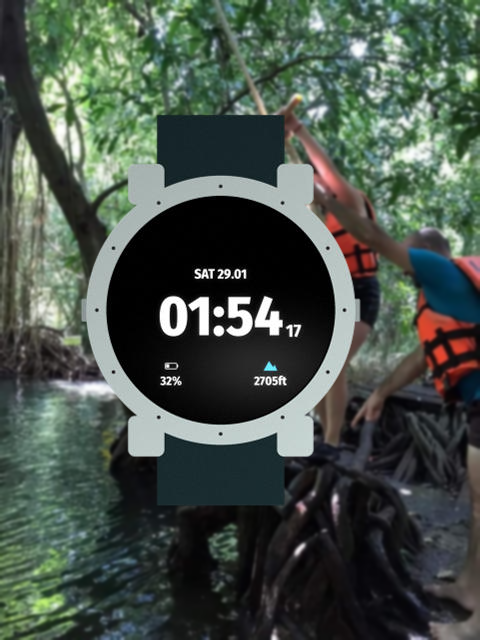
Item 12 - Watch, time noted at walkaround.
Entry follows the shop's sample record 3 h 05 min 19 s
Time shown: 1 h 54 min 17 s
